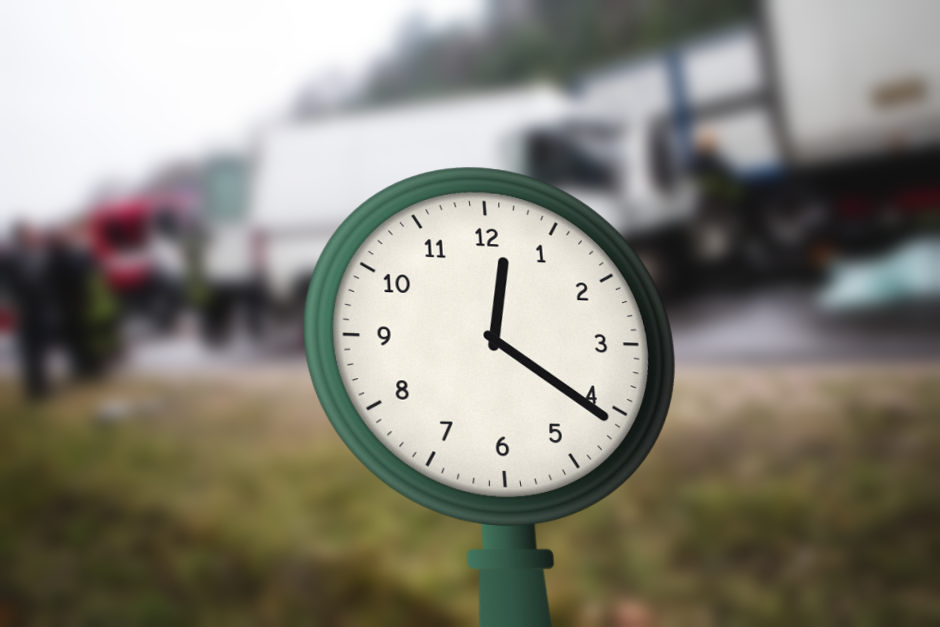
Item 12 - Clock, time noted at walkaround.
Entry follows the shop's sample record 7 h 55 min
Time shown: 12 h 21 min
